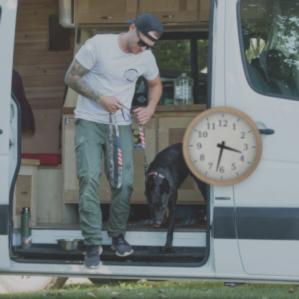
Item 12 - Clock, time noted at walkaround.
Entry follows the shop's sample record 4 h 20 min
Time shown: 3 h 32 min
